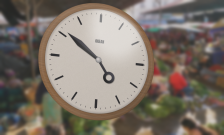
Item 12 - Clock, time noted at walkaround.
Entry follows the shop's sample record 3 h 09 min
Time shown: 4 h 51 min
